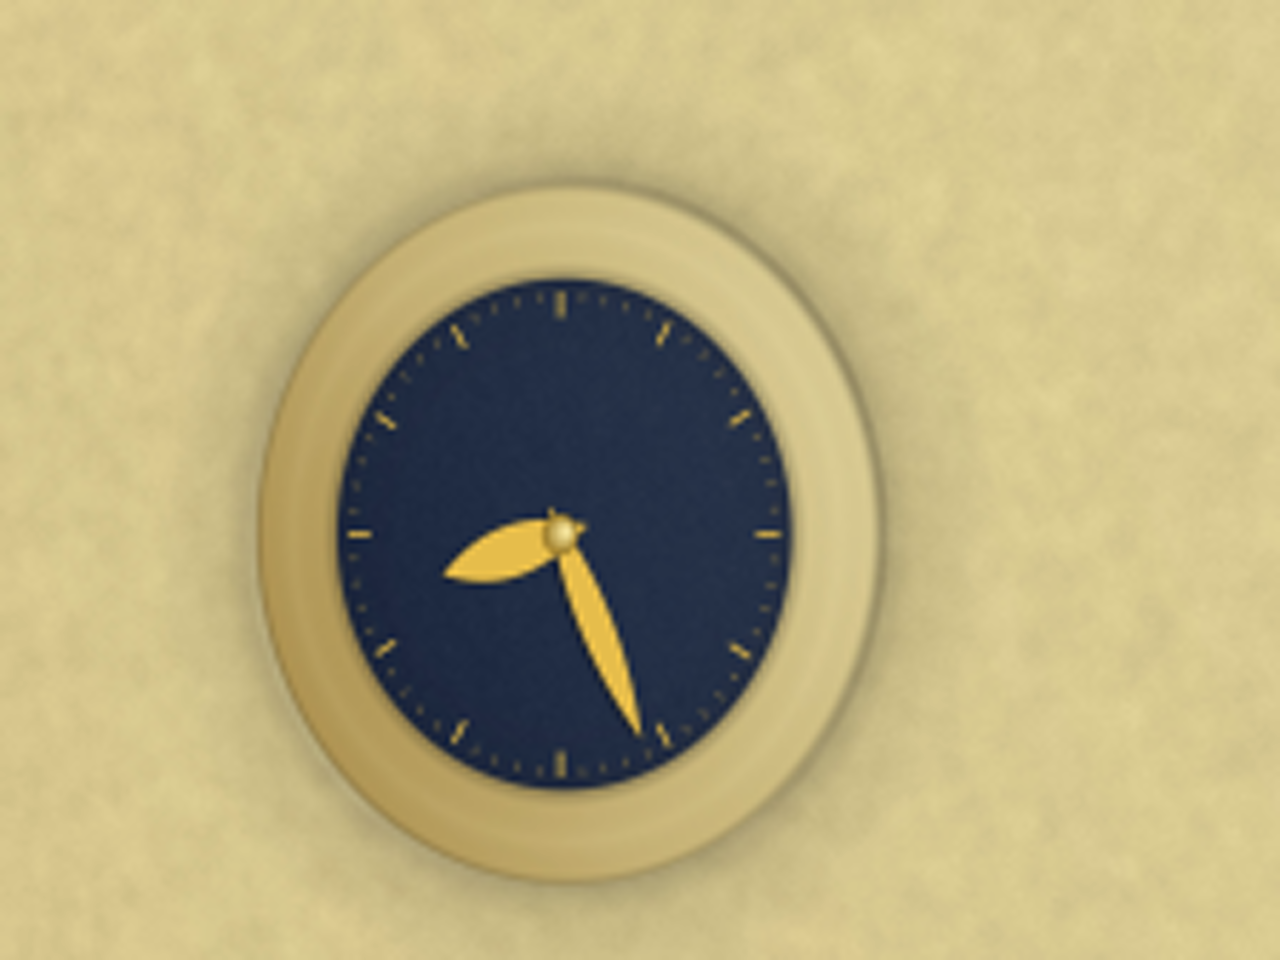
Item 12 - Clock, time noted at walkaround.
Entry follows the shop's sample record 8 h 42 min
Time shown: 8 h 26 min
